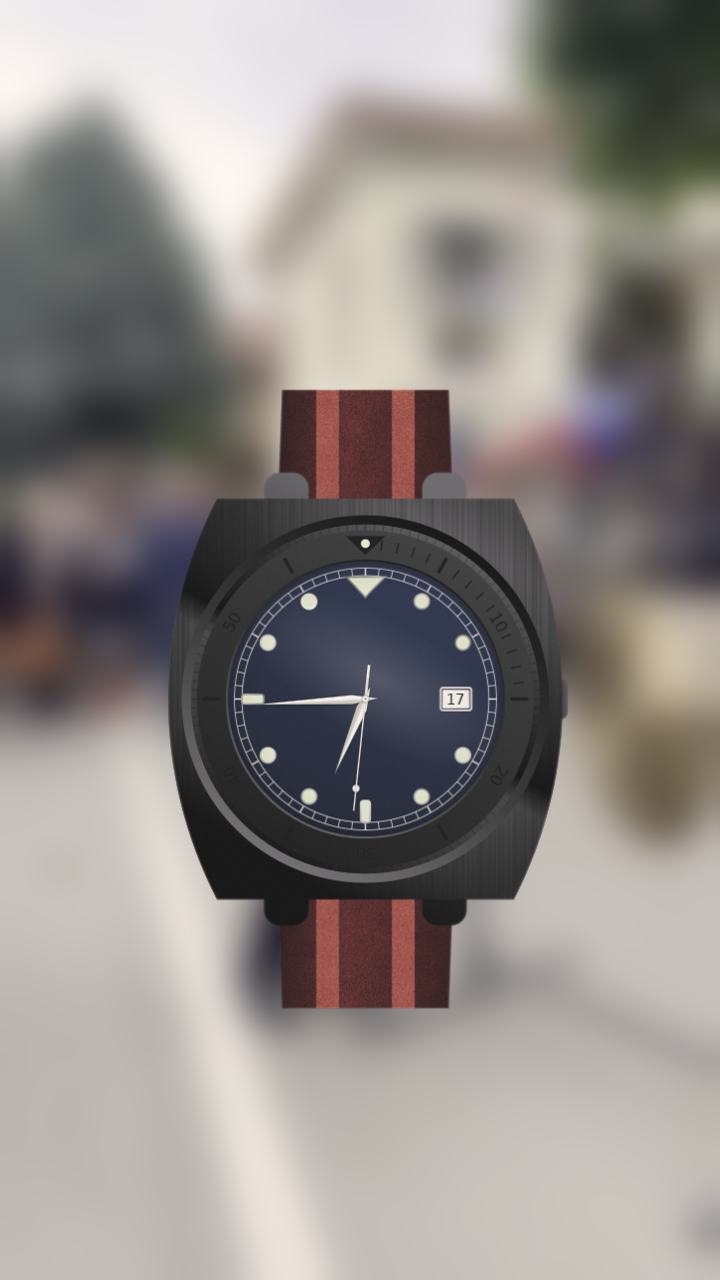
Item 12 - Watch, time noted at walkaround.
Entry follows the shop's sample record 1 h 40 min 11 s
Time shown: 6 h 44 min 31 s
